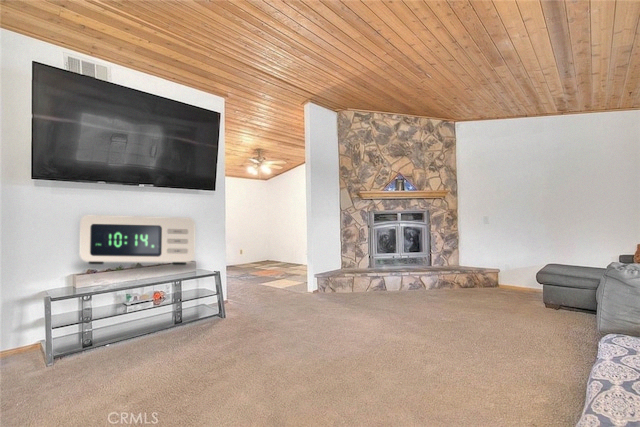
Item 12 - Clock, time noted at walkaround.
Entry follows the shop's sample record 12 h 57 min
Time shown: 10 h 14 min
